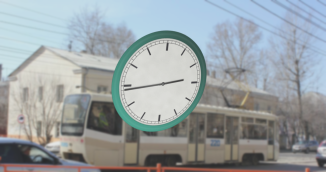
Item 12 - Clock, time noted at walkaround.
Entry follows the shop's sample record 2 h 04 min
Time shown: 2 h 44 min
